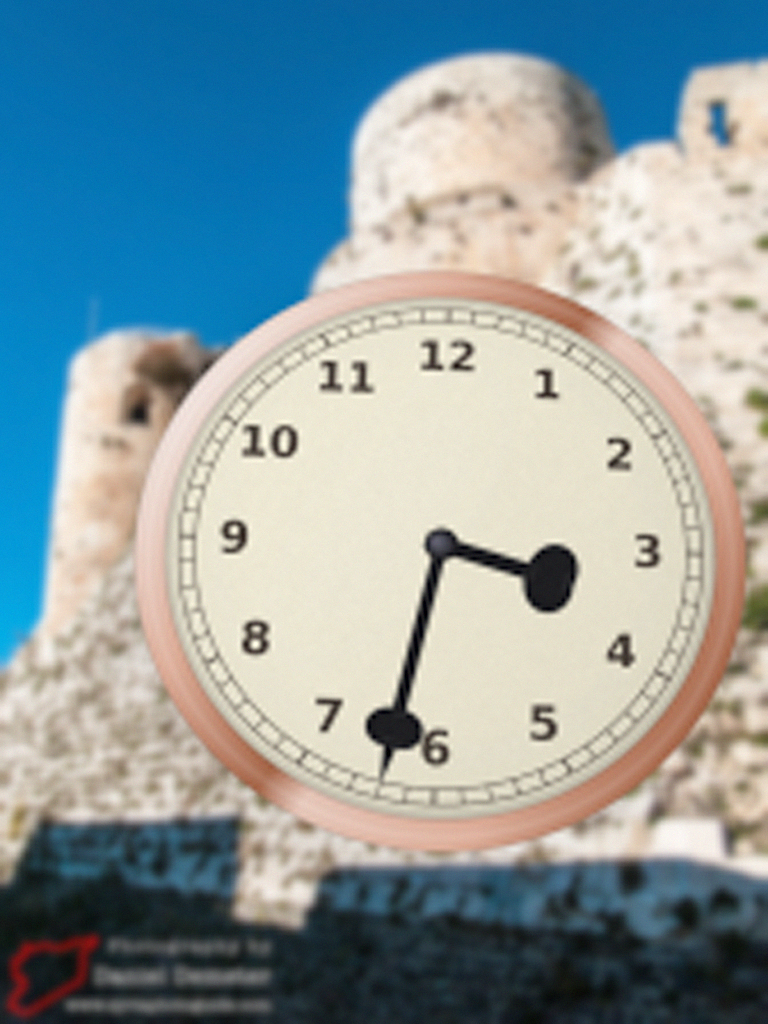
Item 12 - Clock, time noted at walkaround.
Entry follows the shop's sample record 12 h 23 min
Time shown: 3 h 32 min
